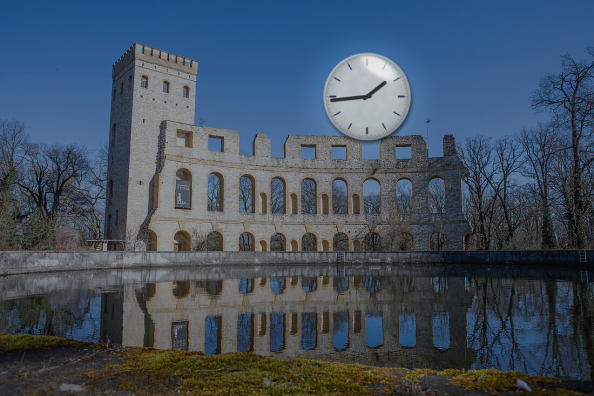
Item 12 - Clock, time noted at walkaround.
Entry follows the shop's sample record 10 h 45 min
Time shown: 1 h 44 min
